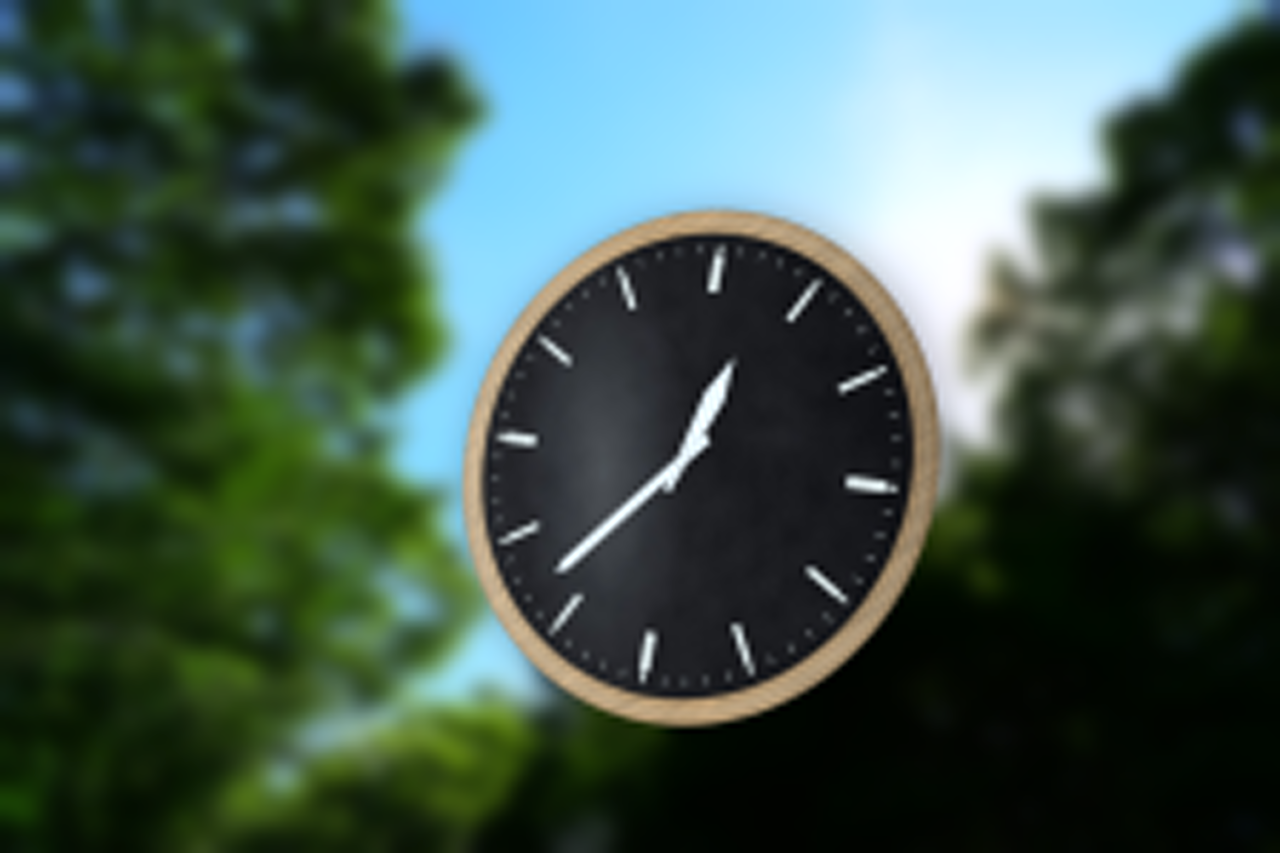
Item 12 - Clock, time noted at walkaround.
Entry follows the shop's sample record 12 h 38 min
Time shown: 12 h 37 min
